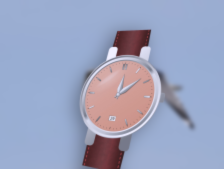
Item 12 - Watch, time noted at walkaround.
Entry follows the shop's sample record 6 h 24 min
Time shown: 12 h 08 min
